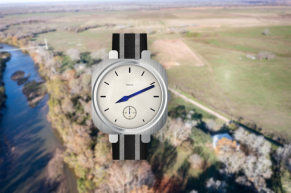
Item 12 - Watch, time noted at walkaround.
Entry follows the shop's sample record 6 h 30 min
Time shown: 8 h 11 min
